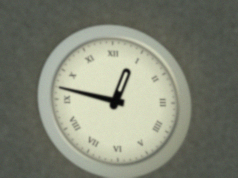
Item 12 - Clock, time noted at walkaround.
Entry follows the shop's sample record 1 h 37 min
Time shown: 12 h 47 min
